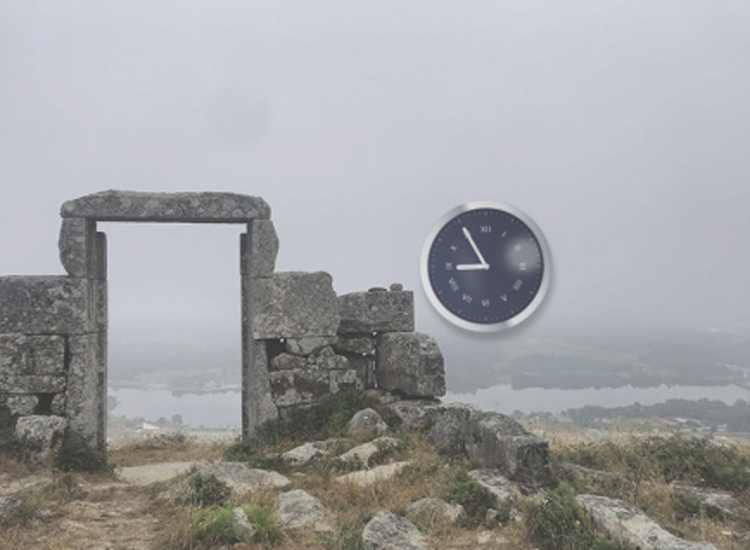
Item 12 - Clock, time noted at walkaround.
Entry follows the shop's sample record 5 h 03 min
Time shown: 8 h 55 min
